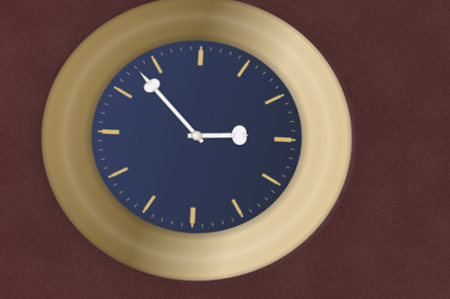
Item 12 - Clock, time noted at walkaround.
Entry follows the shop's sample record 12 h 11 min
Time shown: 2 h 53 min
